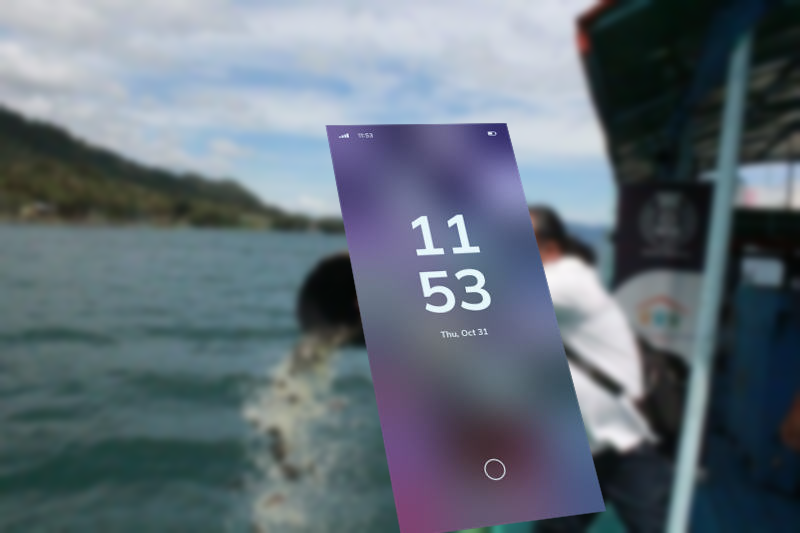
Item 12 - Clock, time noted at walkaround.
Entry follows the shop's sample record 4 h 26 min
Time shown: 11 h 53 min
